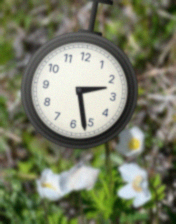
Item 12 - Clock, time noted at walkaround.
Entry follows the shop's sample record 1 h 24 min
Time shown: 2 h 27 min
